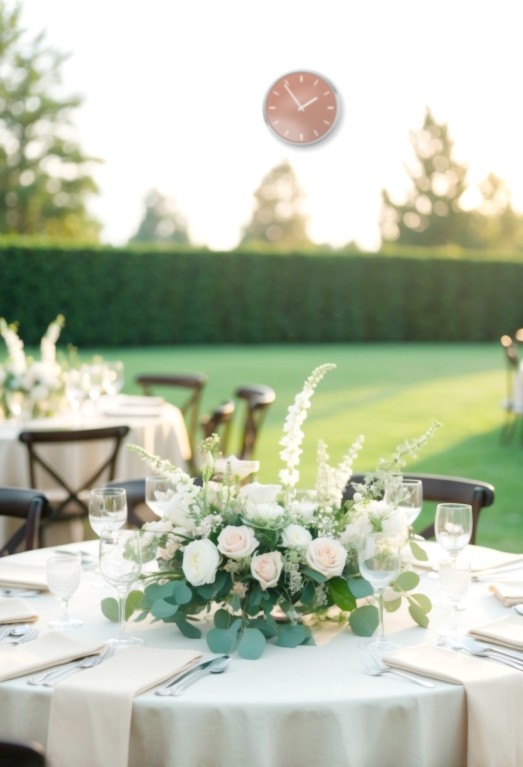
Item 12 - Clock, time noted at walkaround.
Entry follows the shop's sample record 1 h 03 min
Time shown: 1 h 54 min
